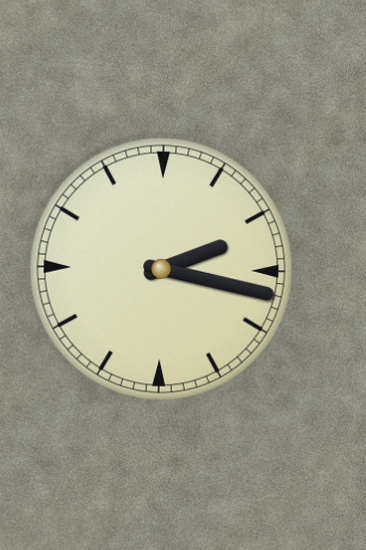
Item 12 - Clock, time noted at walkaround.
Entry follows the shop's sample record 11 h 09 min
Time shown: 2 h 17 min
